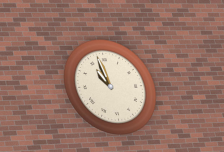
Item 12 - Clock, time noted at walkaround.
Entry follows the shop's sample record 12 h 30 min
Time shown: 10 h 58 min
